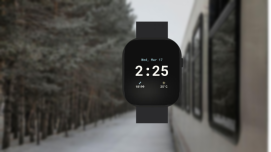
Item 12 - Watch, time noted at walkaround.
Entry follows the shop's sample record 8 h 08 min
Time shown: 2 h 25 min
